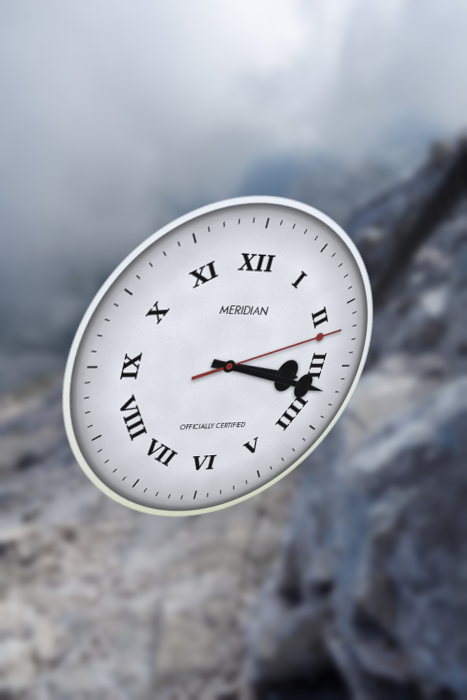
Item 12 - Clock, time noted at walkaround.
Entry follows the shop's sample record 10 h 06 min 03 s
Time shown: 3 h 17 min 12 s
